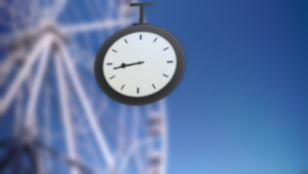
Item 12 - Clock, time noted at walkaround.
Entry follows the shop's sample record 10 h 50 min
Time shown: 8 h 43 min
